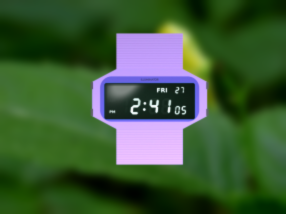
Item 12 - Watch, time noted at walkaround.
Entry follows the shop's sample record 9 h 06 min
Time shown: 2 h 41 min
